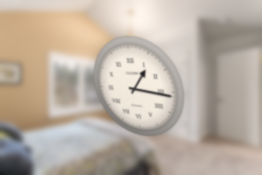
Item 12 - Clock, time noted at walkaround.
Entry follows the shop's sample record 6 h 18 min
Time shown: 1 h 16 min
